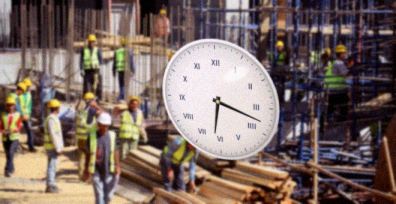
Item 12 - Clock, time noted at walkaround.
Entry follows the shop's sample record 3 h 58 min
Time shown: 6 h 18 min
